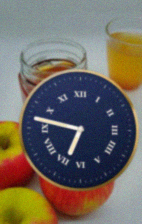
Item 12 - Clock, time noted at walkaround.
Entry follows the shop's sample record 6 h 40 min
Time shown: 6 h 47 min
